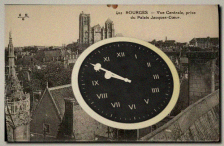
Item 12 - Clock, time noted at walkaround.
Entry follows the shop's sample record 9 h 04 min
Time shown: 9 h 51 min
